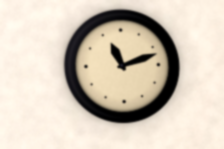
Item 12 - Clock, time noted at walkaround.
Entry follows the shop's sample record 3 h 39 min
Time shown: 11 h 12 min
